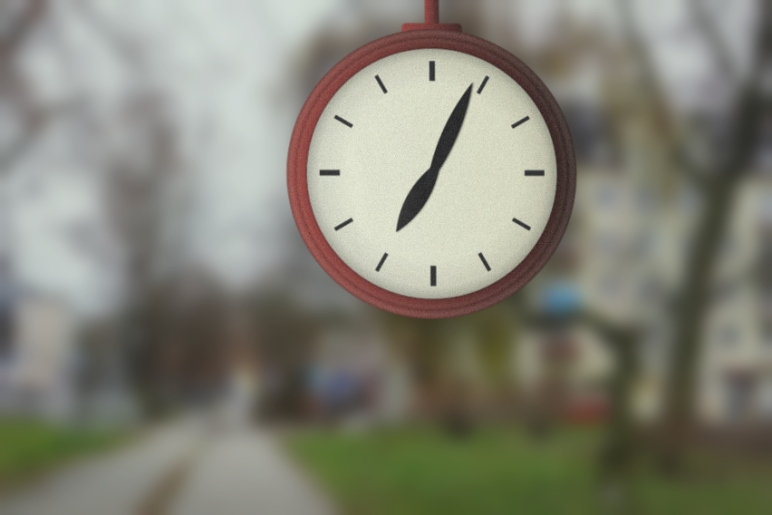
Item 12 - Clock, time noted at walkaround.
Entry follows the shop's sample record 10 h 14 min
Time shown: 7 h 04 min
